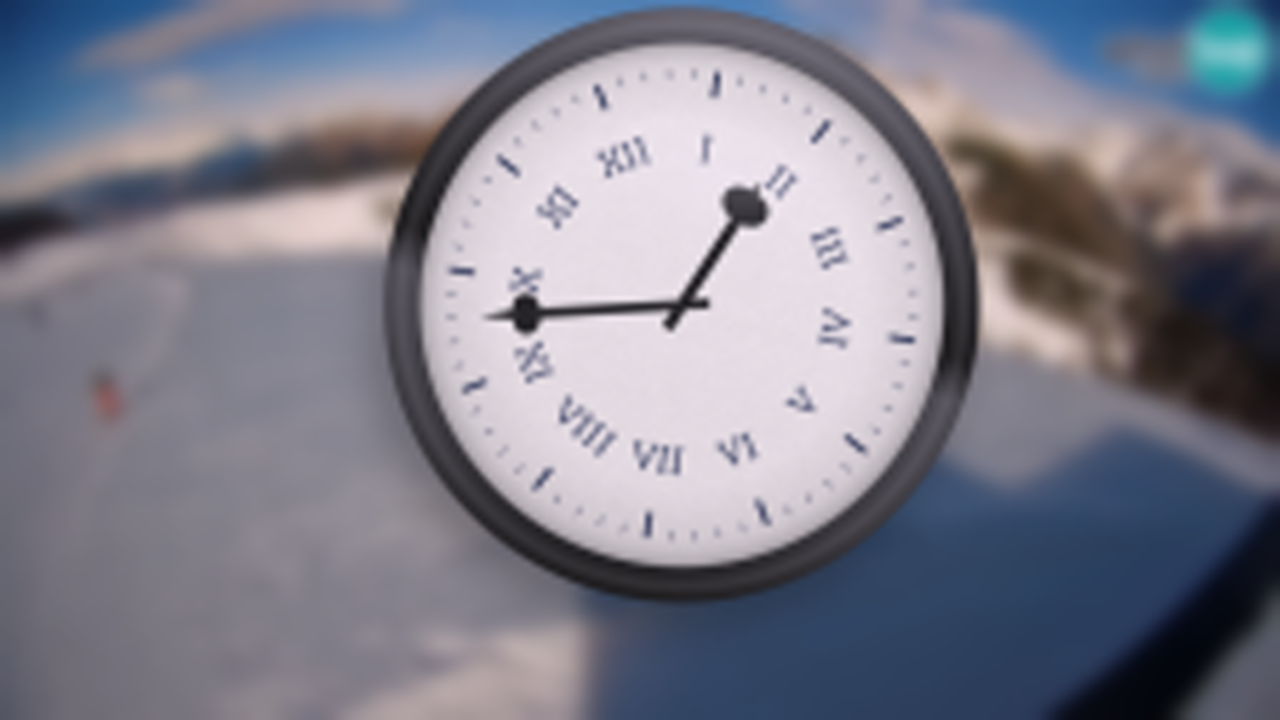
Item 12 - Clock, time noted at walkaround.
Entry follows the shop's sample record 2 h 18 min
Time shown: 1 h 48 min
